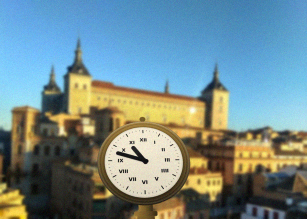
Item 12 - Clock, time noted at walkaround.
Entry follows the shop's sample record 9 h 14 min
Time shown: 10 h 48 min
